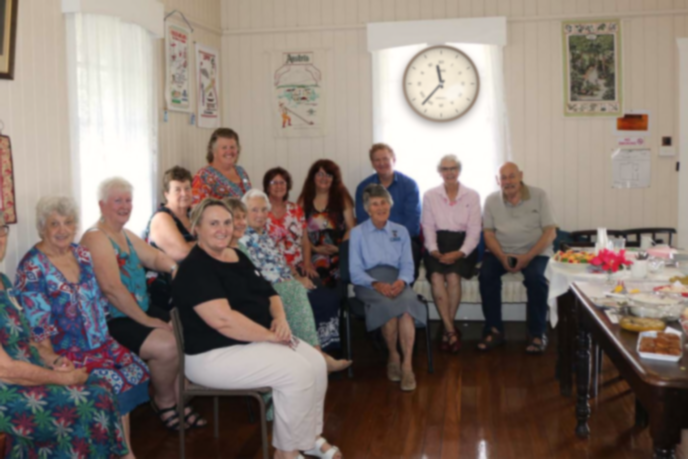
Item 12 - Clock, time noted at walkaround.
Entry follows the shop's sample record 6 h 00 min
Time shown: 11 h 37 min
